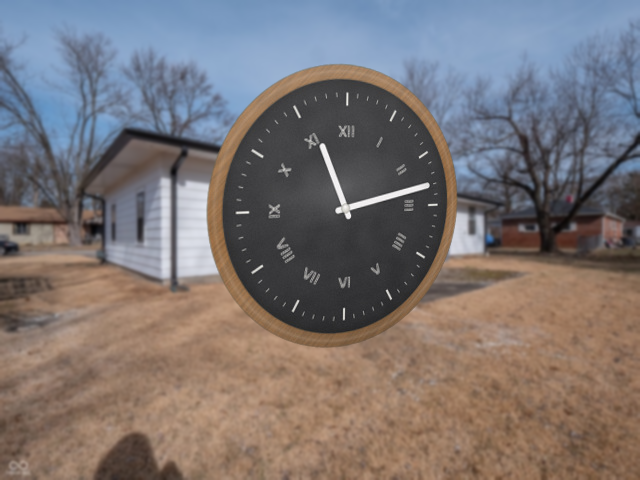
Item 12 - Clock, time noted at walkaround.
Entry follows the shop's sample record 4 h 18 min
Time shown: 11 h 13 min
